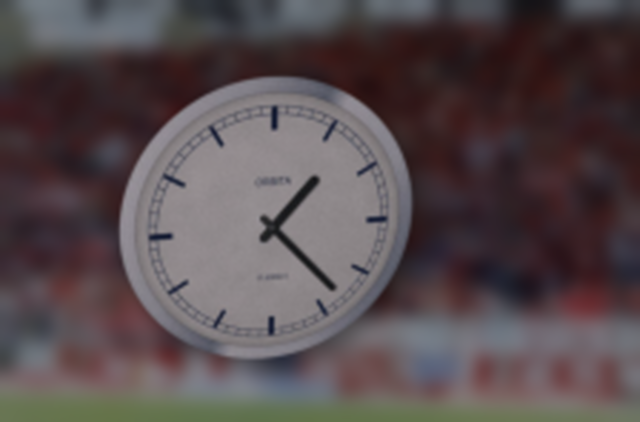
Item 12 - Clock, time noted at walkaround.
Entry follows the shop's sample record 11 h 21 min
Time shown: 1 h 23 min
